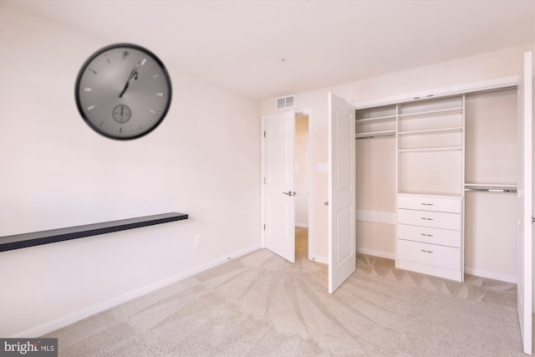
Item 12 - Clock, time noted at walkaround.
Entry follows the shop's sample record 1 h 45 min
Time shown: 1 h 04 min
